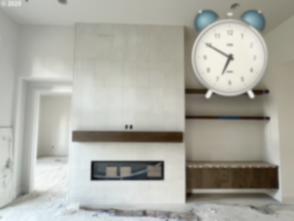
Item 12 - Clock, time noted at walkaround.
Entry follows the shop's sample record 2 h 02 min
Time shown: 6 h 50 min
